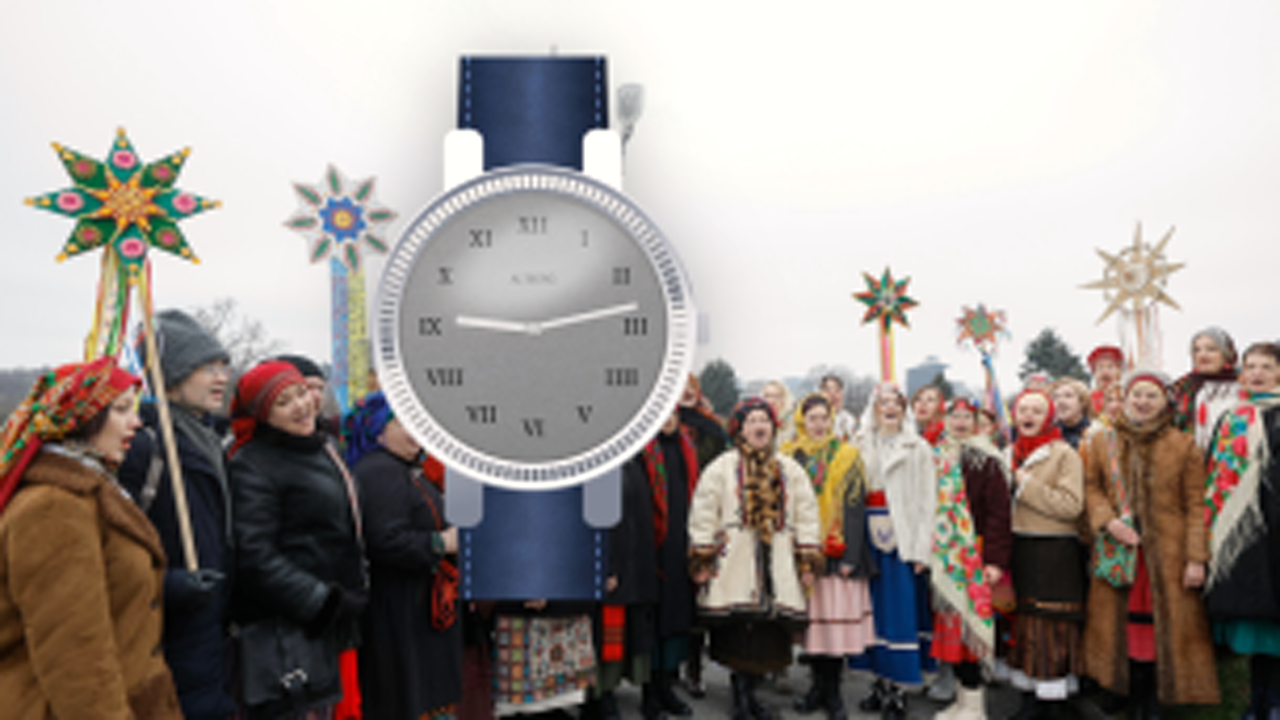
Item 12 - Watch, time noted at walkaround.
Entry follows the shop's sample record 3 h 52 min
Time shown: 9 h 13 min
